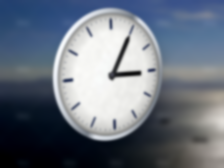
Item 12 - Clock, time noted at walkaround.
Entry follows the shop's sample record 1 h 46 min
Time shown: 3 h 05 min
